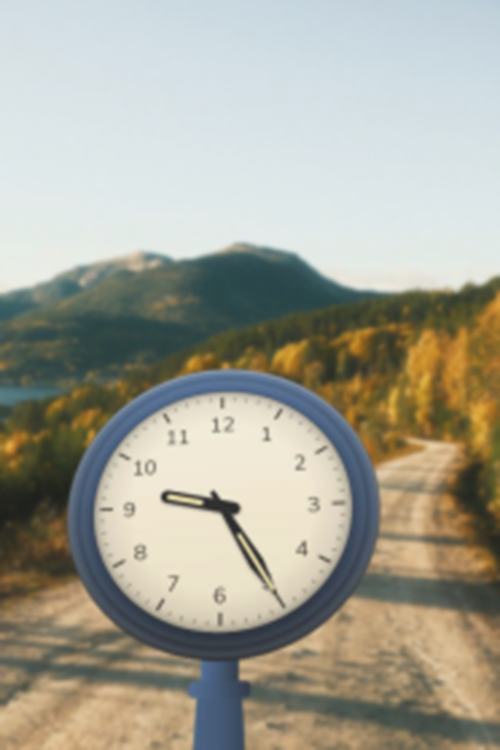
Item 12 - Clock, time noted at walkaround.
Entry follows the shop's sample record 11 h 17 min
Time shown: 9 h 25 min
